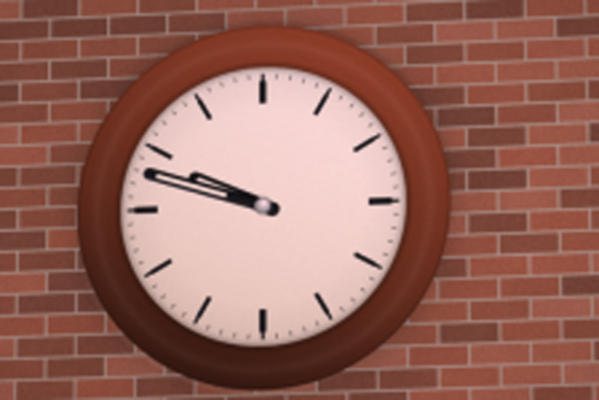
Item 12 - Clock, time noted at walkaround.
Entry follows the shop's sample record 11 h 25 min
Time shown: 9 h 48 min
